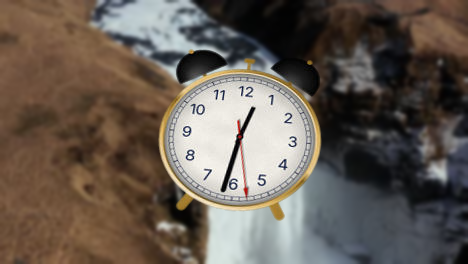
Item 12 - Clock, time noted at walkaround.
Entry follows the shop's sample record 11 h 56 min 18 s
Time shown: 12 h 31 min 28 s
